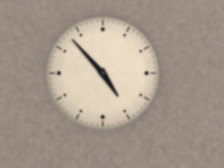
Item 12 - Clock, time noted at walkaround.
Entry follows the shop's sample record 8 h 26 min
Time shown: 4 h 53 min
